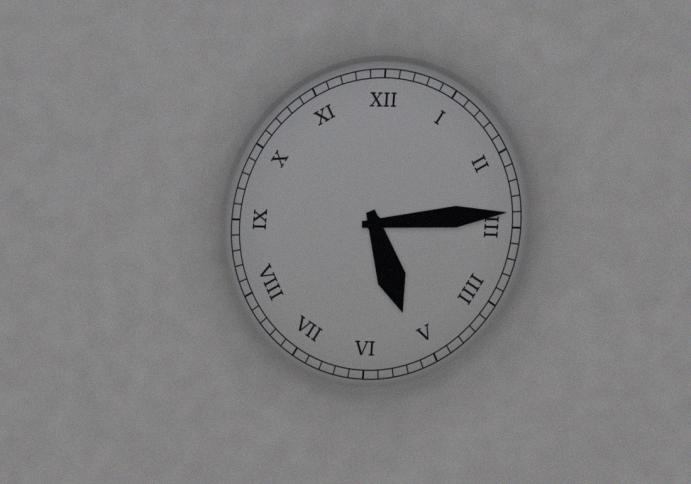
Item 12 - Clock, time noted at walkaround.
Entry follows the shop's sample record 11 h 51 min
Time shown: 5 h 14 min
